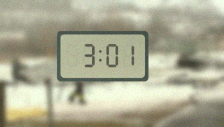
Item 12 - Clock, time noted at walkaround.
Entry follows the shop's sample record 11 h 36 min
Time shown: 3 h 01 min
